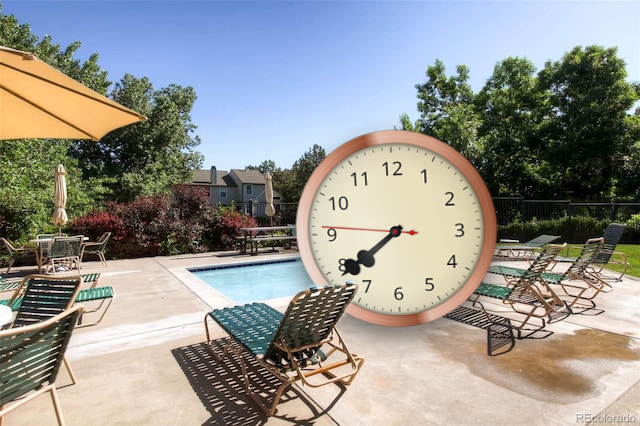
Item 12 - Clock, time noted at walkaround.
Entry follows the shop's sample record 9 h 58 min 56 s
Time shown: 7 h 38 min 46 s
